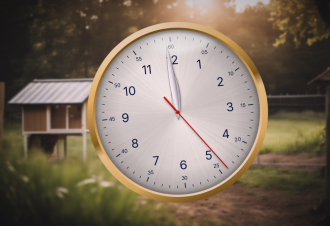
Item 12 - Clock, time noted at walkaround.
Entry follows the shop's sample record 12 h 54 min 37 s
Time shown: 11 h 59 min 24 s
